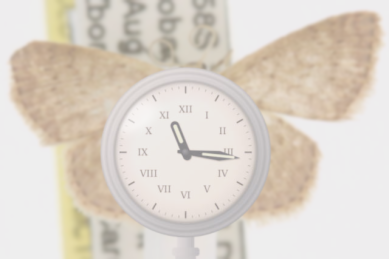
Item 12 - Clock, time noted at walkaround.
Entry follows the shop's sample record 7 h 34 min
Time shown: 11 h 16 min
